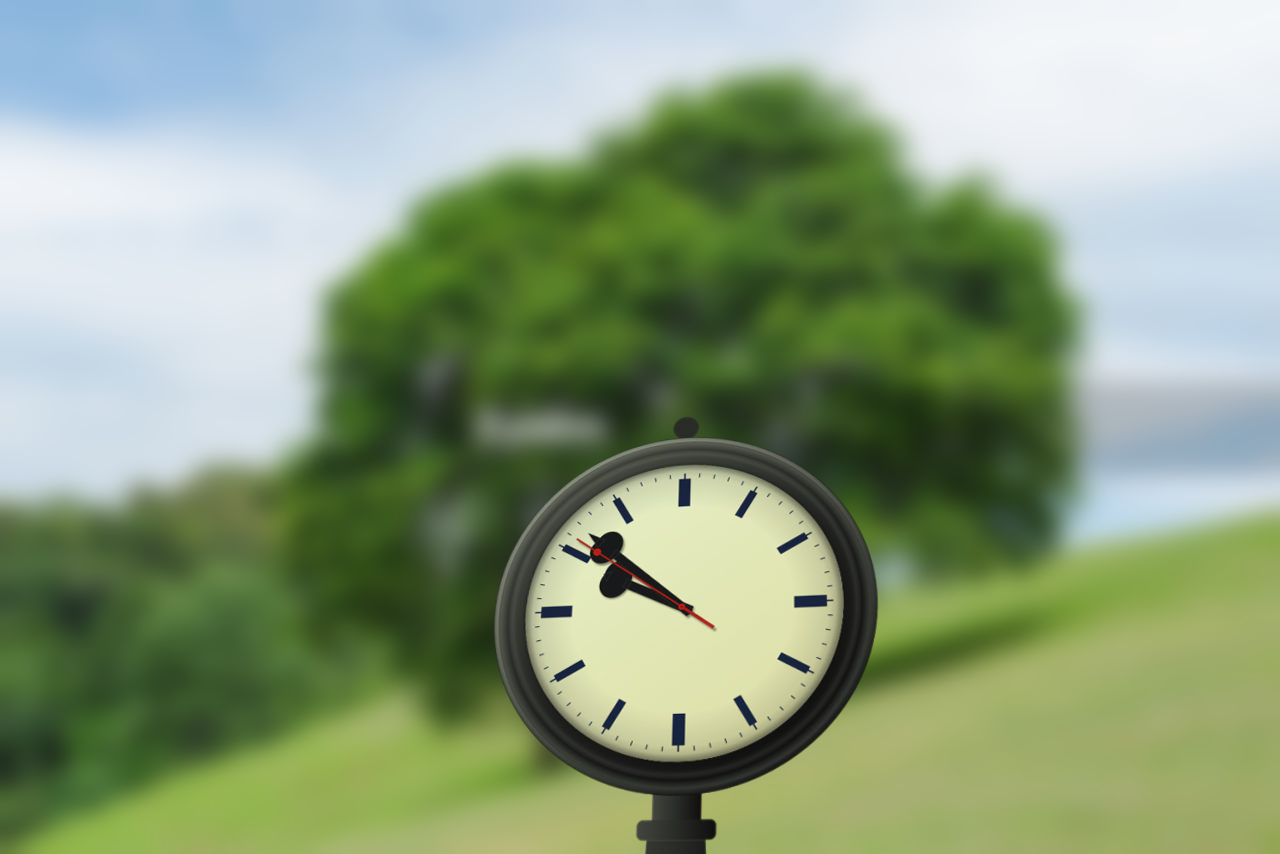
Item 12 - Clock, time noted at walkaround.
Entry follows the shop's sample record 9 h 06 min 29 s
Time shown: 9 h 51 min 51 s
